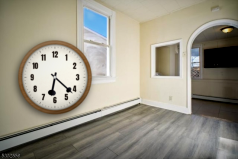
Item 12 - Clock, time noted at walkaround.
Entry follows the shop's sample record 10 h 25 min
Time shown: 6 h 22 min
